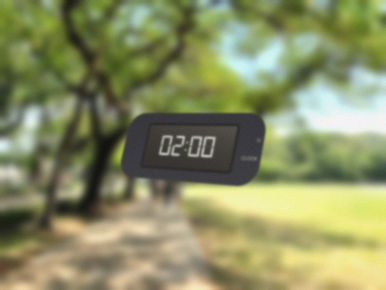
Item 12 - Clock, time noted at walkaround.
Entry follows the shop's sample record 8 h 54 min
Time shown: 2 h 00 min
